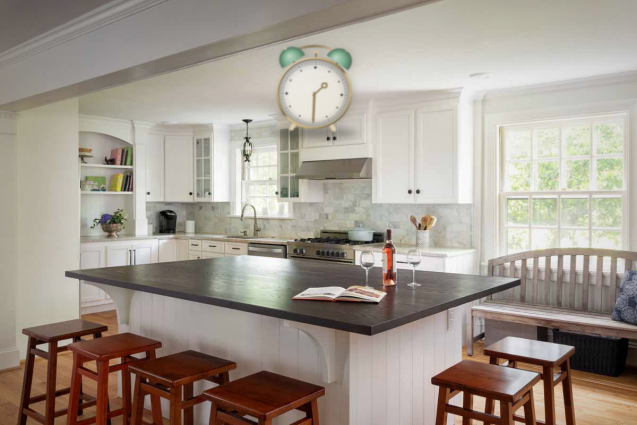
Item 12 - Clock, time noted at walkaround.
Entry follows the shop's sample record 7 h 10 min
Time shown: 1 h 30 min
